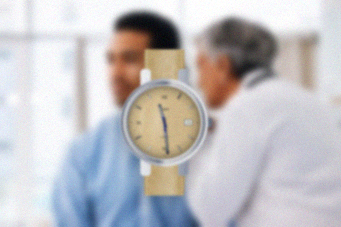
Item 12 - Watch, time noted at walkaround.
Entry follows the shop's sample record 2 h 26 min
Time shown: 11 h 29 min
